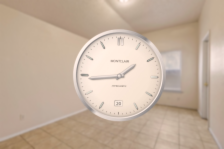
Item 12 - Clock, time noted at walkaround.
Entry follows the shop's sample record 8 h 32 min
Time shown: 1 h 44 min
